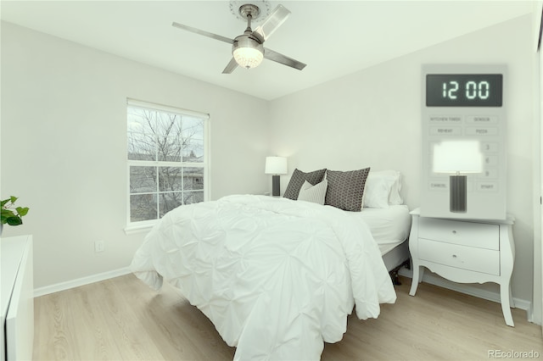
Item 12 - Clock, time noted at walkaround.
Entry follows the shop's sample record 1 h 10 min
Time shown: 12 h 00 min
